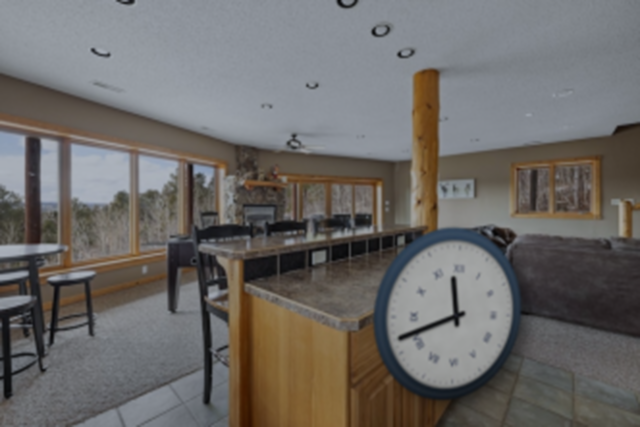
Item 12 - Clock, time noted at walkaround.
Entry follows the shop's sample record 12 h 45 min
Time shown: 11 h 42 min
